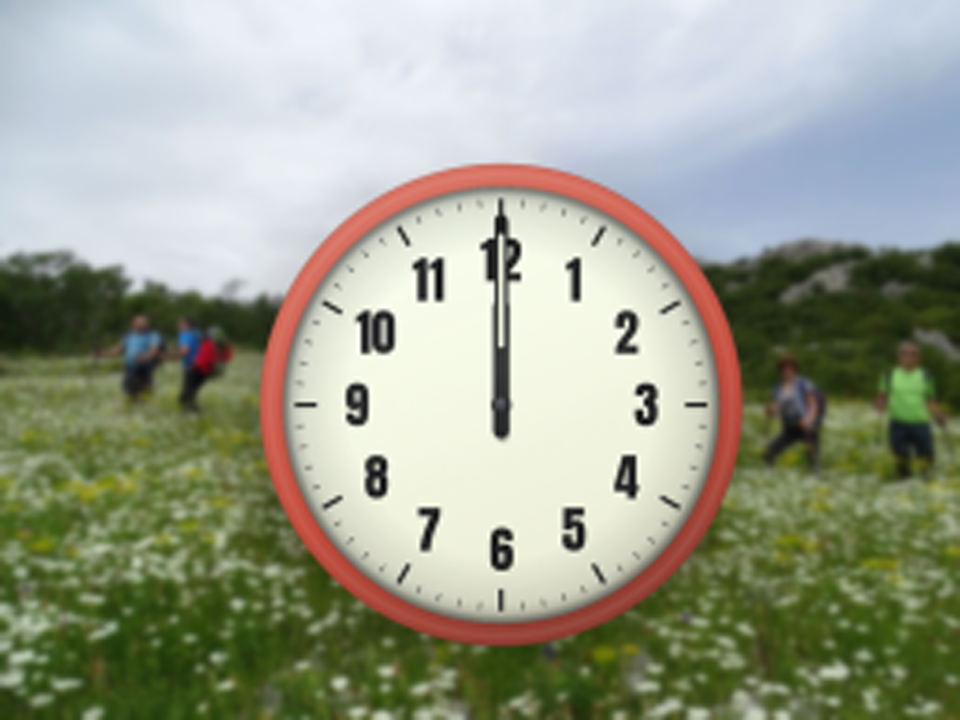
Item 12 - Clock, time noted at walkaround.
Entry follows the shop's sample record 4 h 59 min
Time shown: 12 h 00 min
